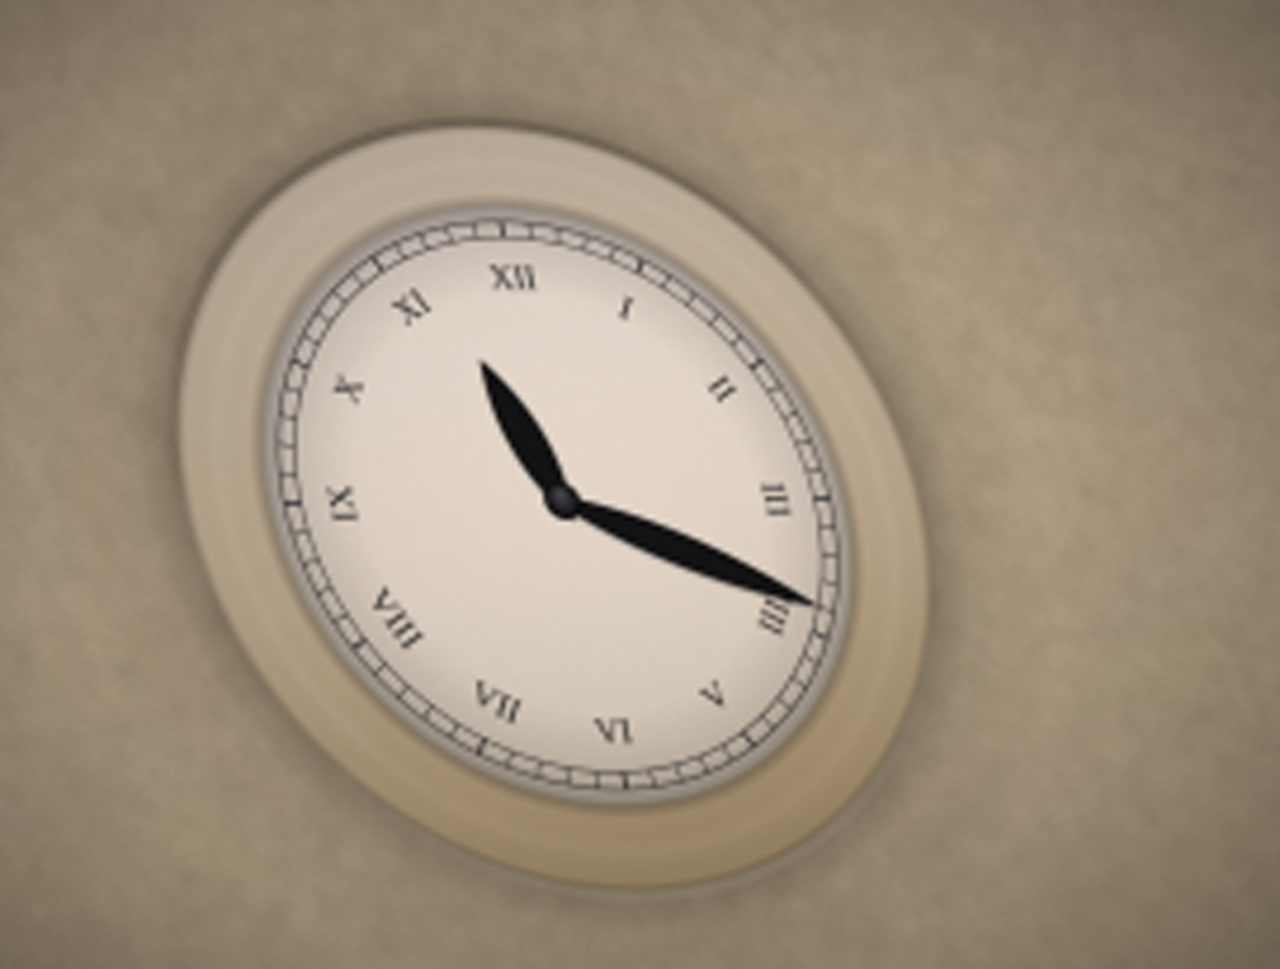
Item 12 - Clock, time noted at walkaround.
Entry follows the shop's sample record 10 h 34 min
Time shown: 11 h 19 min
